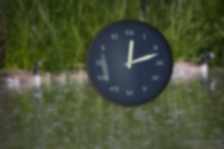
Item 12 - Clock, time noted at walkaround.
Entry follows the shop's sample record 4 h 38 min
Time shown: 12 h 12 min
